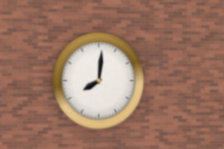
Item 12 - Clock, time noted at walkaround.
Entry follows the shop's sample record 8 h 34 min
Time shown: 8 h 01 min
